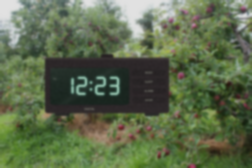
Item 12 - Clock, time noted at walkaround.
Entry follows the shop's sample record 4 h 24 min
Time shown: 12 h 23 min
